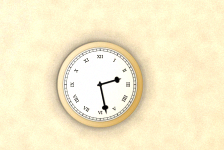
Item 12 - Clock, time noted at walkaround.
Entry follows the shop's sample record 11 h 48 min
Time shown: 2 h 28 min
